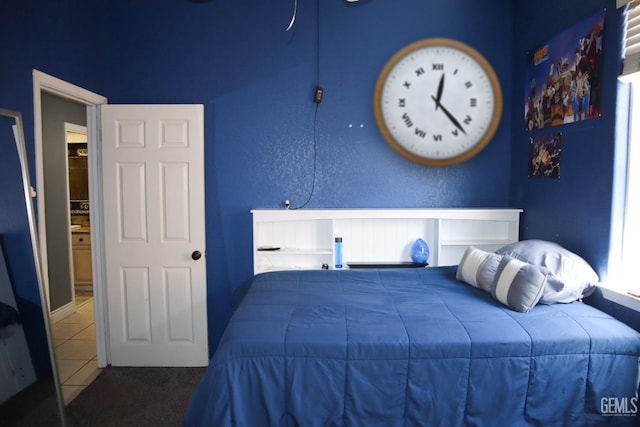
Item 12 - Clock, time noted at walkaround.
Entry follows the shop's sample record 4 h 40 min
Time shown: 12 h 23 min
